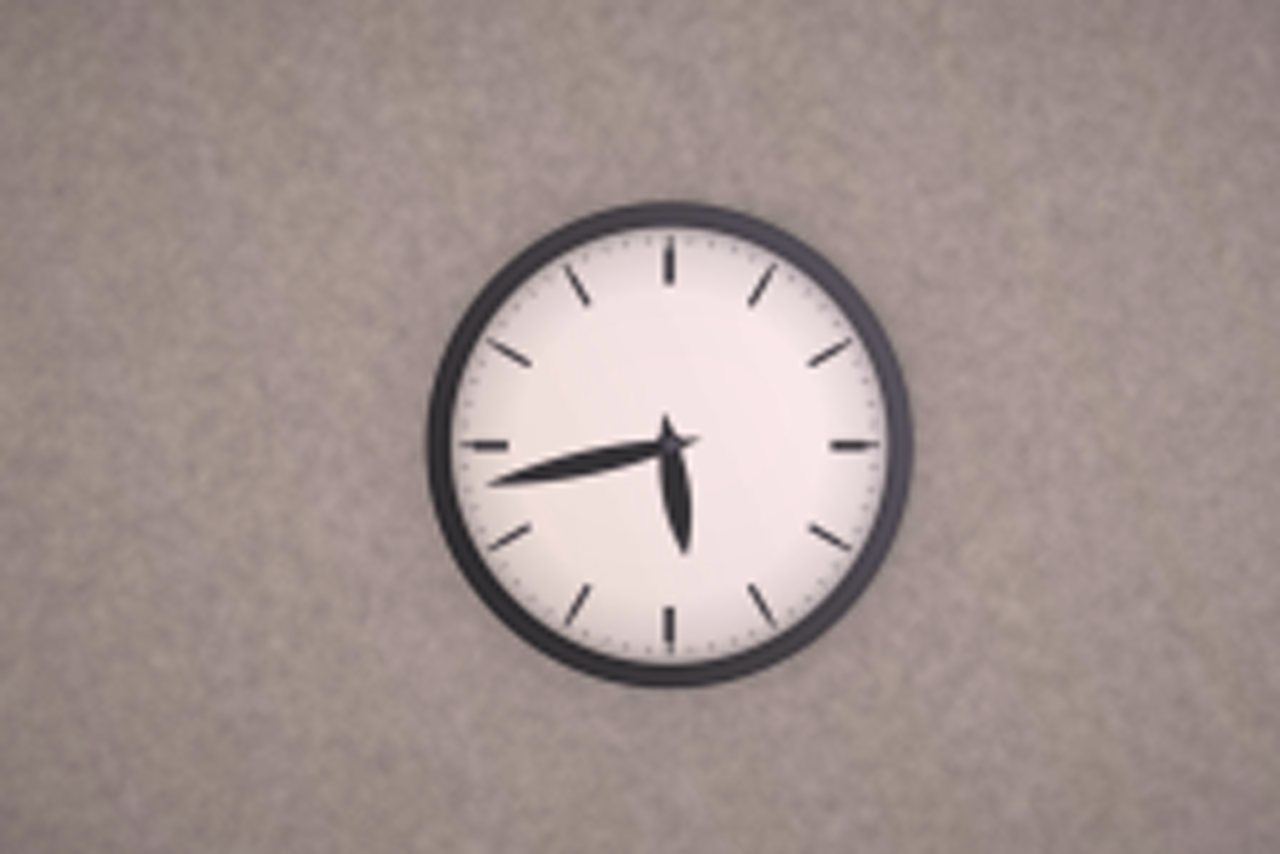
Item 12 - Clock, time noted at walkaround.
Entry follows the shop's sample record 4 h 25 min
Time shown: 5 h 43 min
